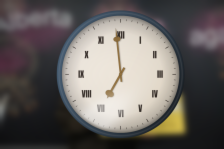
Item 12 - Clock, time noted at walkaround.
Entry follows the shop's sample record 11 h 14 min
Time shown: 6 h 59 min
